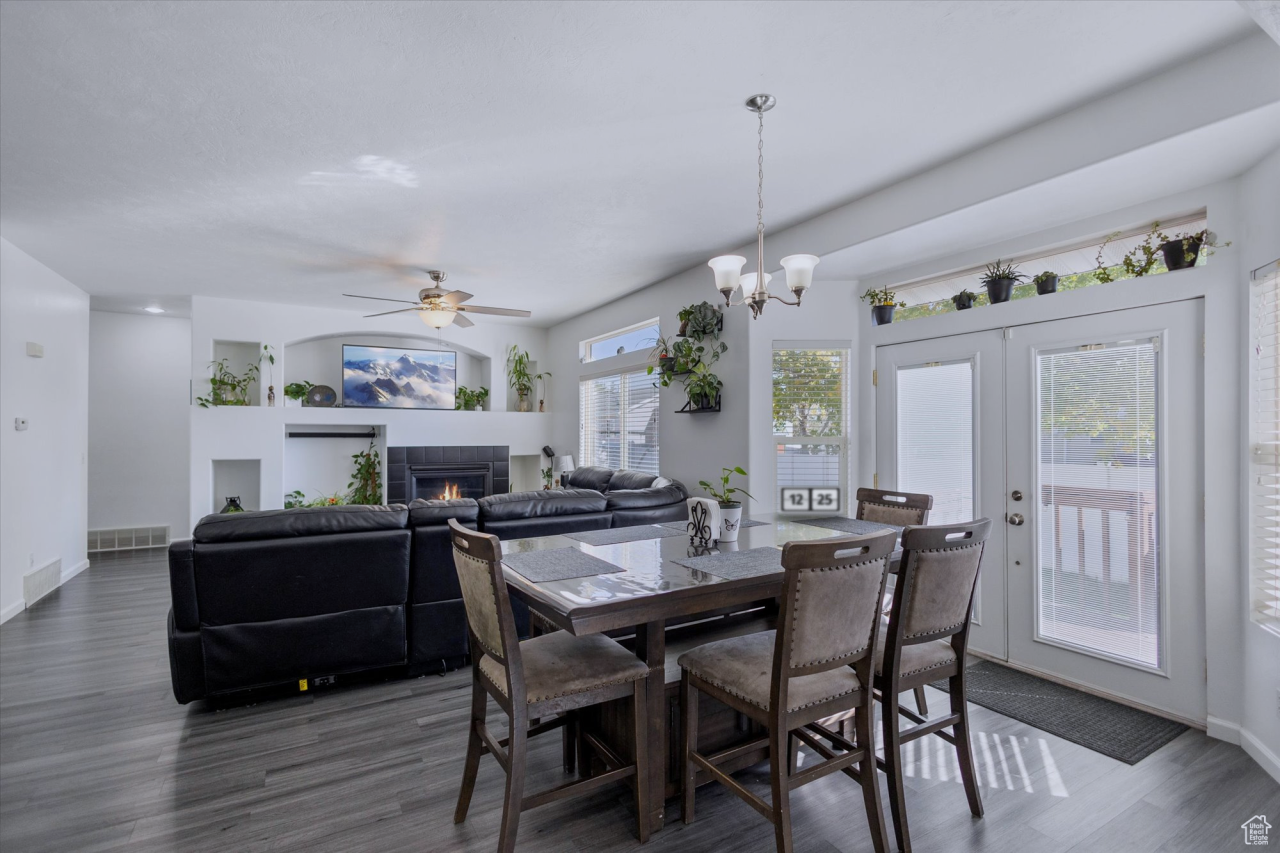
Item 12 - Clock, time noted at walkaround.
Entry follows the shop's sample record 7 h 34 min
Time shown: 12 h 25 min
